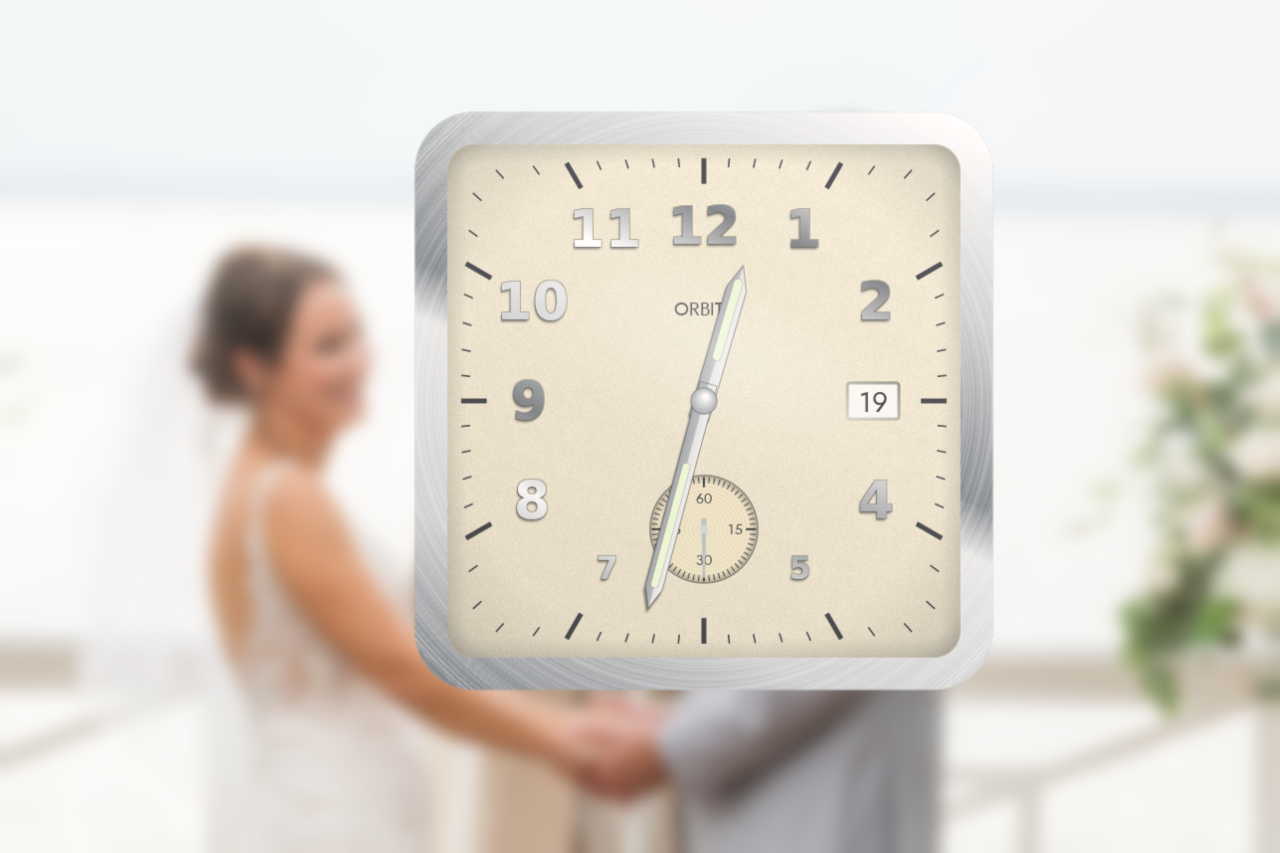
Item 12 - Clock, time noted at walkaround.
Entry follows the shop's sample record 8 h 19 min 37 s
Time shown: 12 h 32 min 30 s
